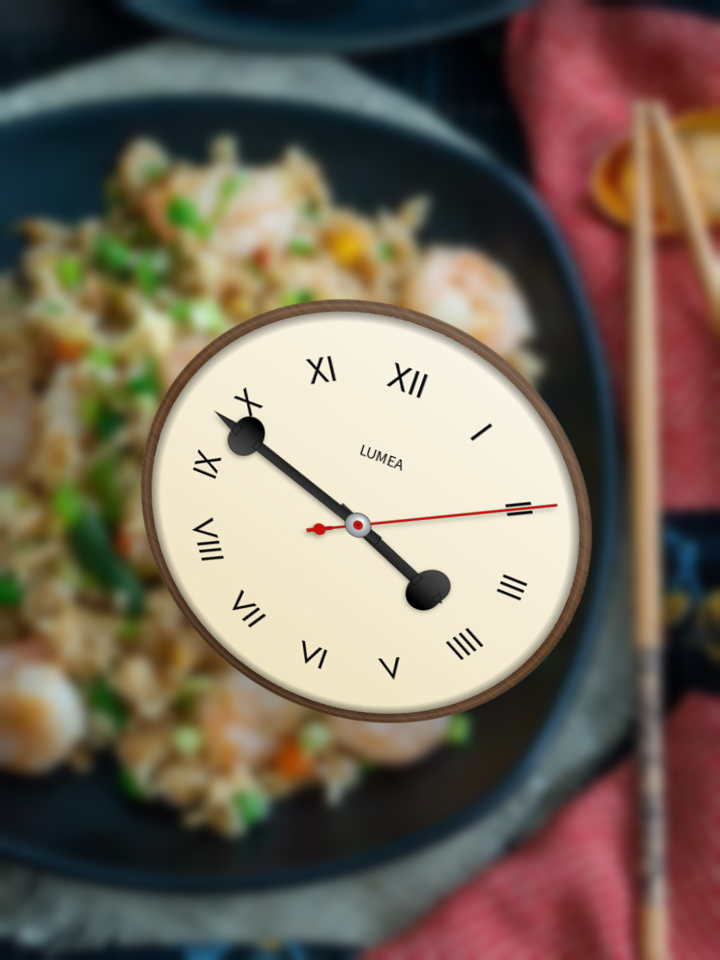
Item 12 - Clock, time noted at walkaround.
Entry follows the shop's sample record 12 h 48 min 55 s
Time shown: 3 h 48 min 10 s
